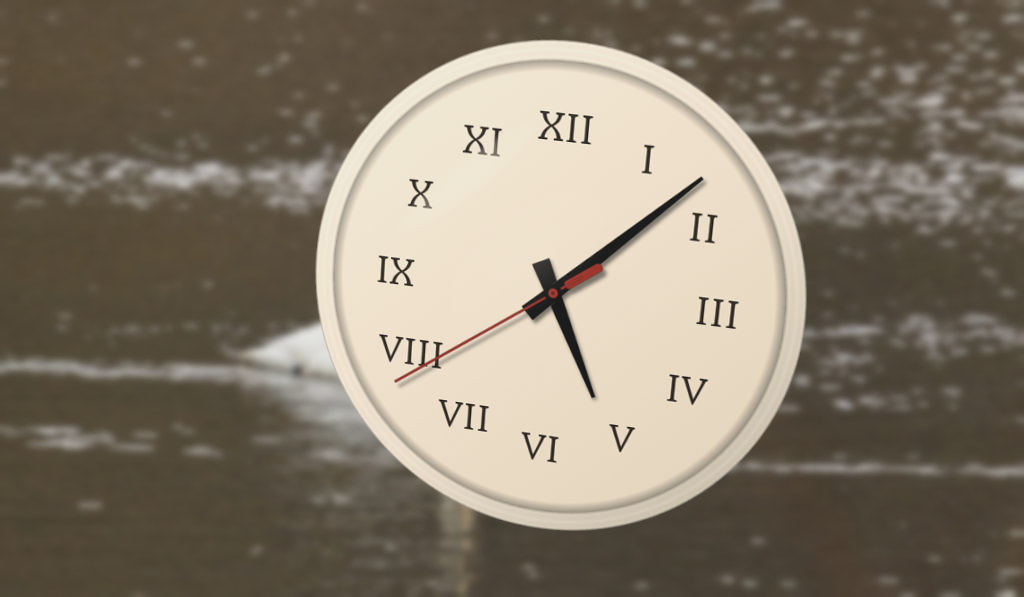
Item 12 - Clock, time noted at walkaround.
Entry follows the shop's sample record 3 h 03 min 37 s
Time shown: 5 h 07 min 39 s
